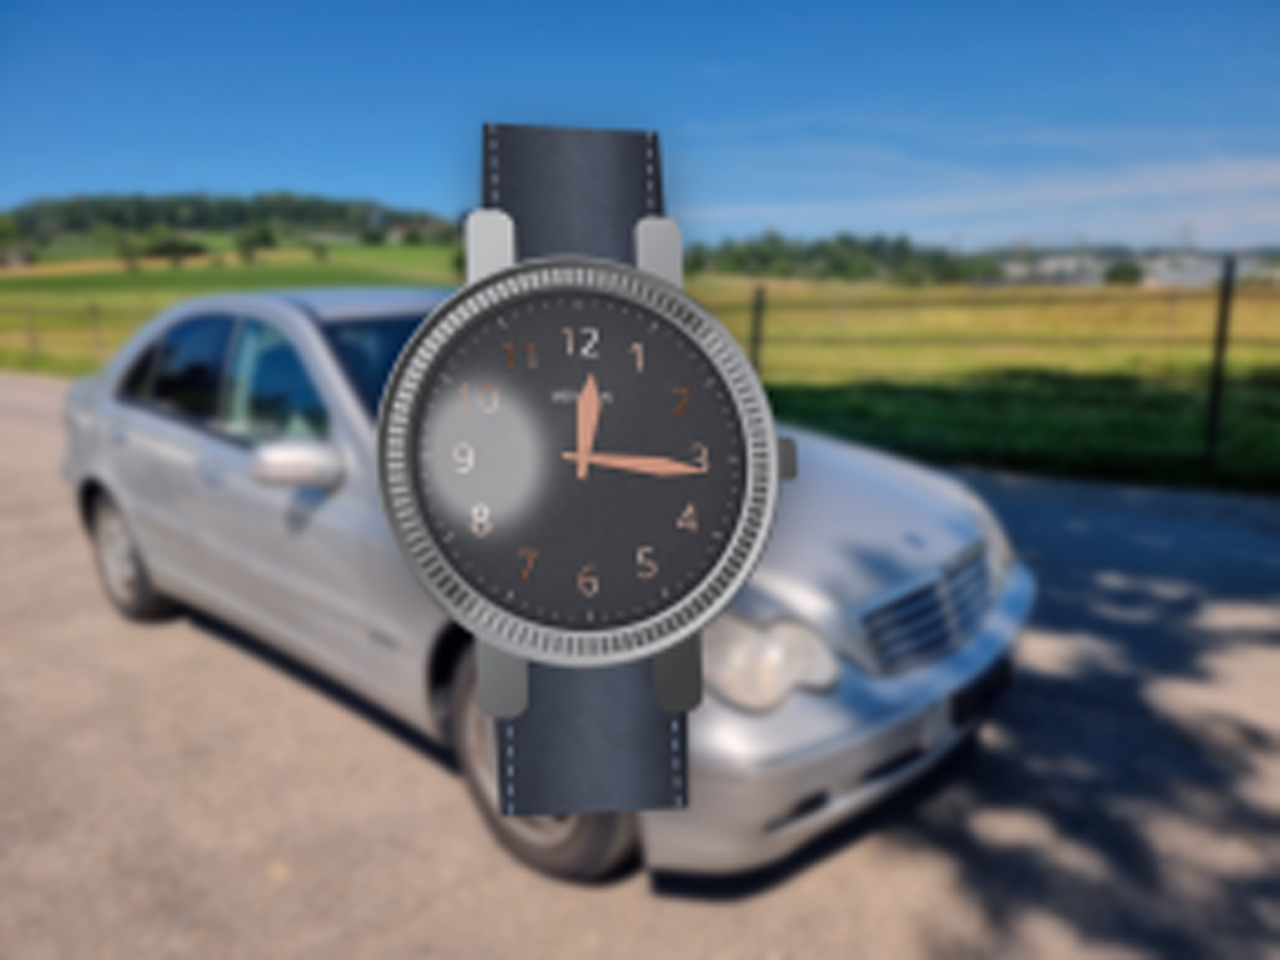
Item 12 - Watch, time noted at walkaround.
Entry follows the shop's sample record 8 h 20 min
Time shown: 12 h 16 min
